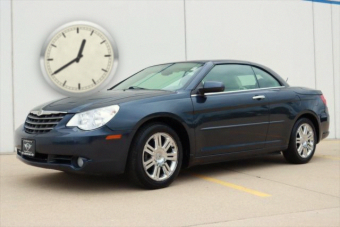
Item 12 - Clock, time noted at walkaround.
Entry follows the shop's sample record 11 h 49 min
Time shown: 12 h 40 min
